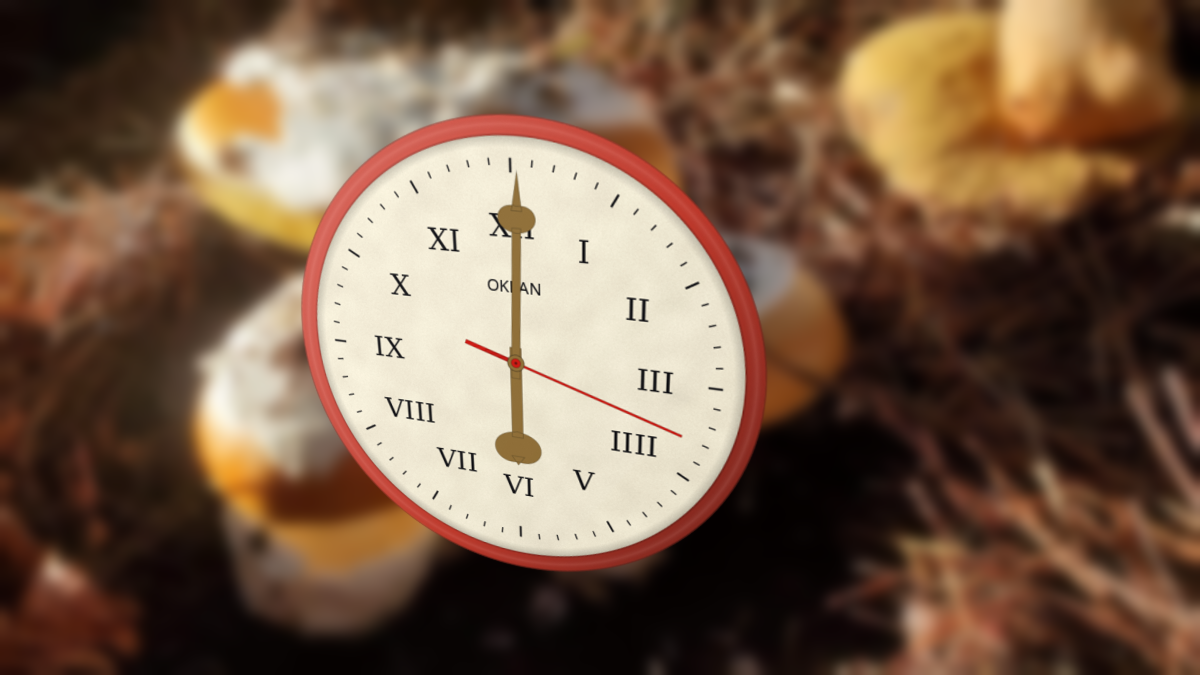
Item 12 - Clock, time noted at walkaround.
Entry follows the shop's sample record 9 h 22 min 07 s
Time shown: 6 h 00 min 18 s
